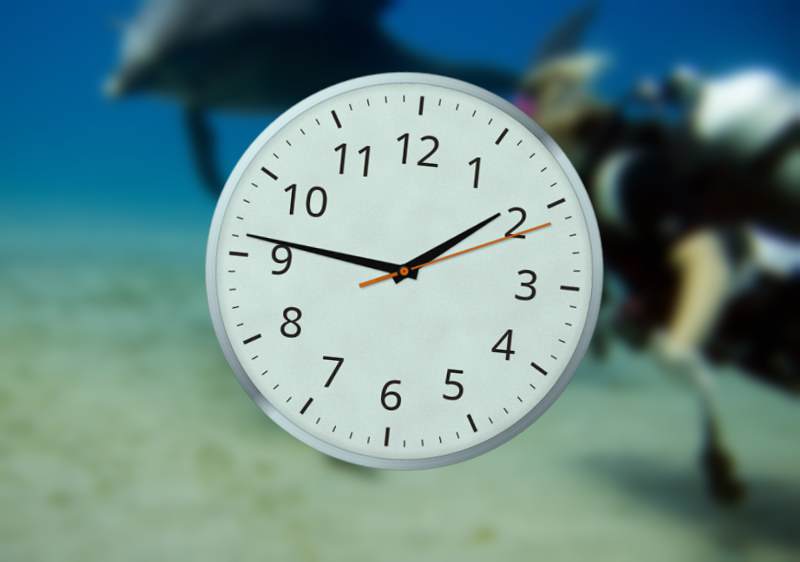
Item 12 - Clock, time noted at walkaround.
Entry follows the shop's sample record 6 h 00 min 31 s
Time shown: 1 h 46 min 11 s
